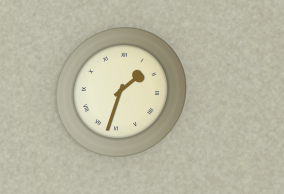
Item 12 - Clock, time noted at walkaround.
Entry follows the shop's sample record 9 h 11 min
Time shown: 1 h 32 min
